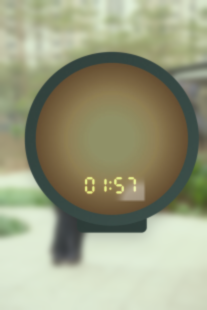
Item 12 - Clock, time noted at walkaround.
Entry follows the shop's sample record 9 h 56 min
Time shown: 1 h 57 min
